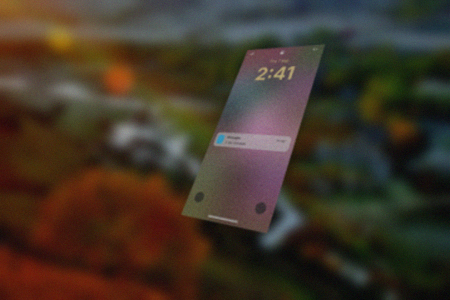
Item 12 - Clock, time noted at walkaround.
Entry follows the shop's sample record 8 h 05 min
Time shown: 2 h 41 min
